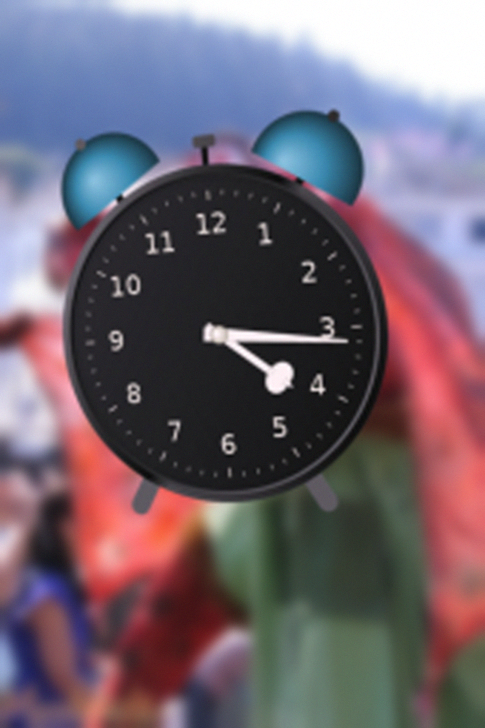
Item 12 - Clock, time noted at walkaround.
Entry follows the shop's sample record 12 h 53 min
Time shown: 4 h 16 min
